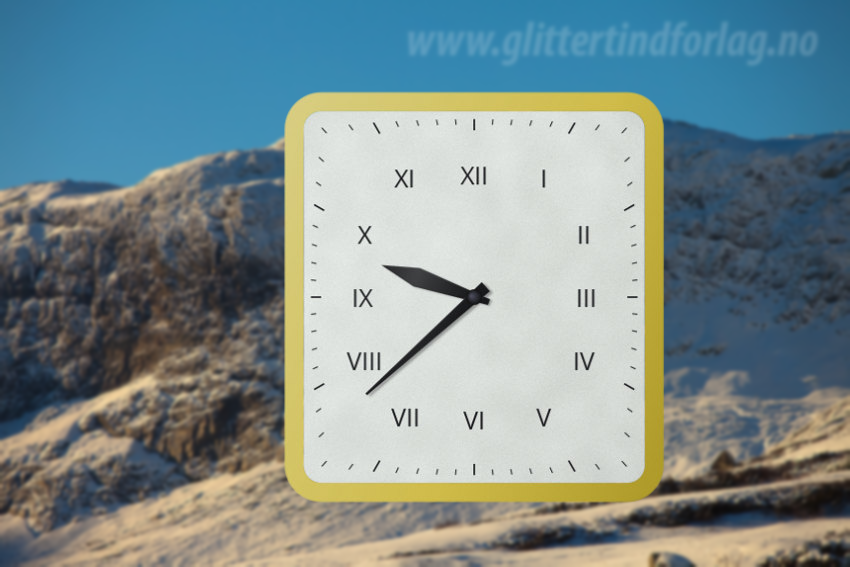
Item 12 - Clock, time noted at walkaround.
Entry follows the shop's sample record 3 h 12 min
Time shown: 9 h 38 min
